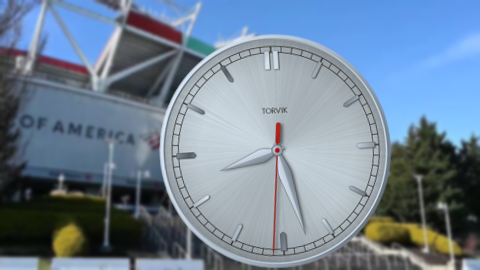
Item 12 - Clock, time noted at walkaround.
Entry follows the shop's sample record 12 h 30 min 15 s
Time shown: 8 h 27 min 31 s
